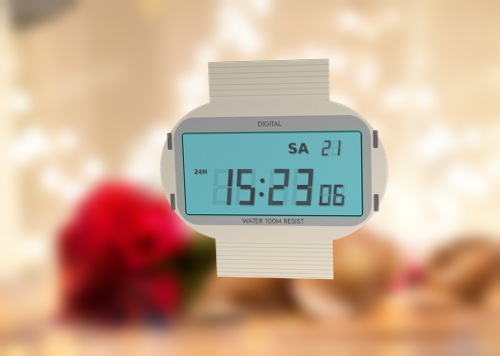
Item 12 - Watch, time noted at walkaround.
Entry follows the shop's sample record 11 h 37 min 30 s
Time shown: 15 h 23 min 06 s
